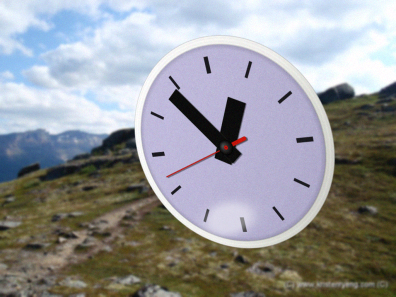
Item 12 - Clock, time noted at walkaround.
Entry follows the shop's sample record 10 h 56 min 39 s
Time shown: 12 h 53 min 42 s
